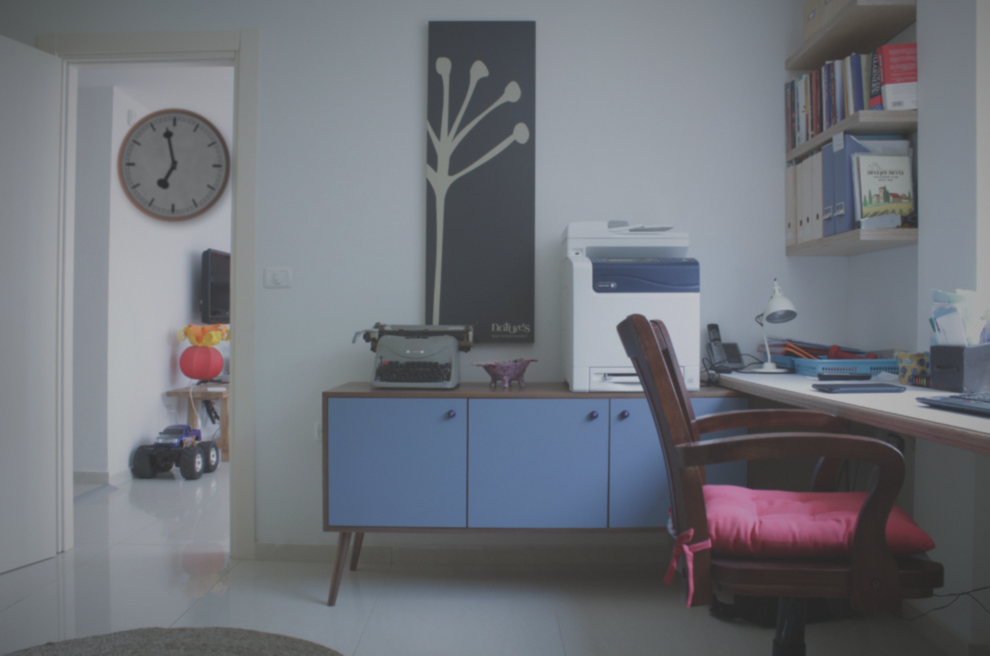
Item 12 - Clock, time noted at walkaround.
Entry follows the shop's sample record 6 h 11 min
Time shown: 6 h 58 min
